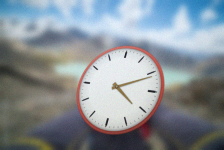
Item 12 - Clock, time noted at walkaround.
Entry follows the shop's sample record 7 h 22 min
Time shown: 4 h 11 min
